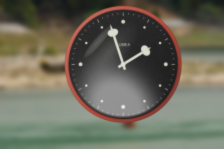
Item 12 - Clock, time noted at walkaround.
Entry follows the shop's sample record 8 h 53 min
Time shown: 1 h 57 min
